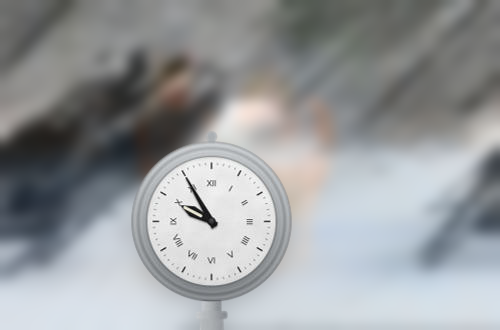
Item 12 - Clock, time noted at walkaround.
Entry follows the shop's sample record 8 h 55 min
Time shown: 9 h 55 min
